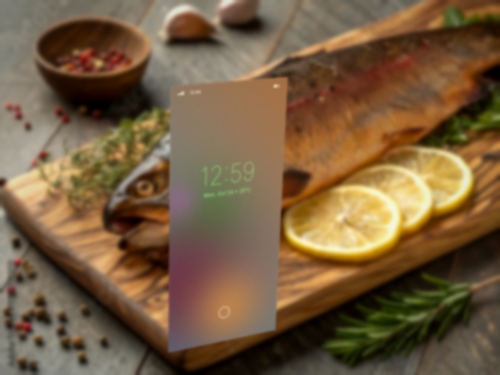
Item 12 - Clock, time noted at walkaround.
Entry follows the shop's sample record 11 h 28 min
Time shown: 12 h 59 min
